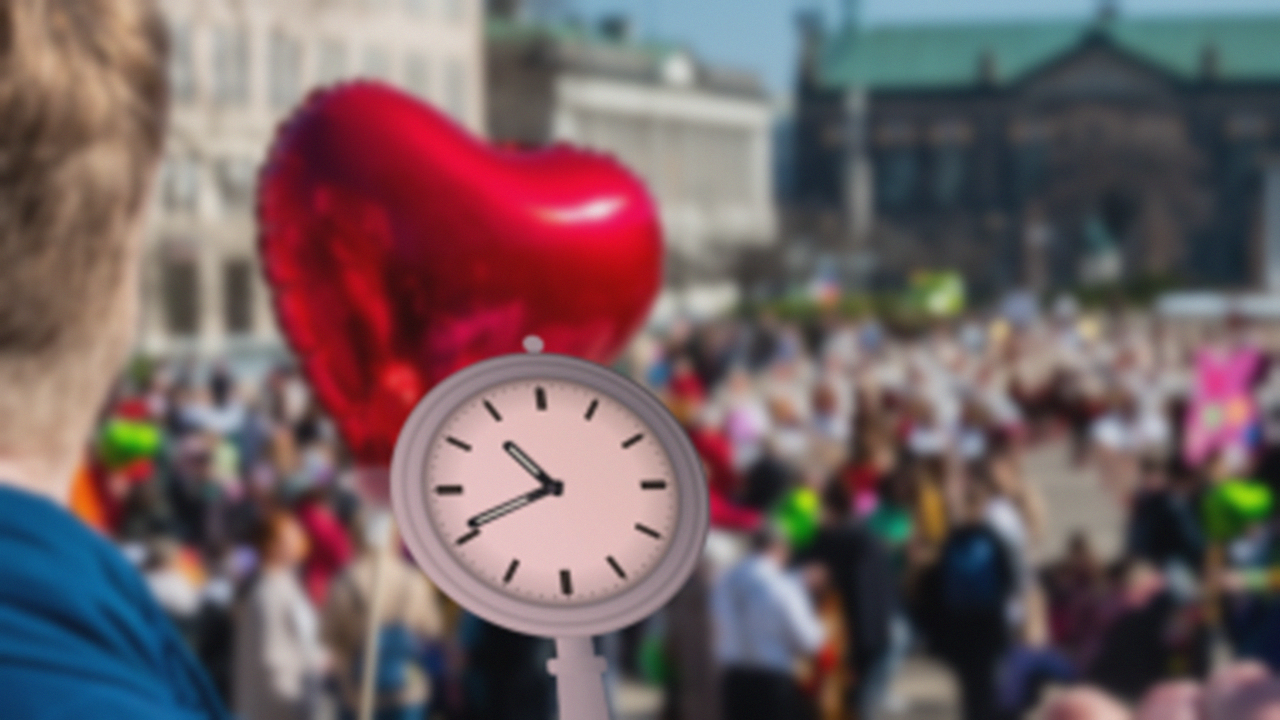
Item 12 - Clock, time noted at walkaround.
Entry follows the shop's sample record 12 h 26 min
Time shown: 10 h 41 min
